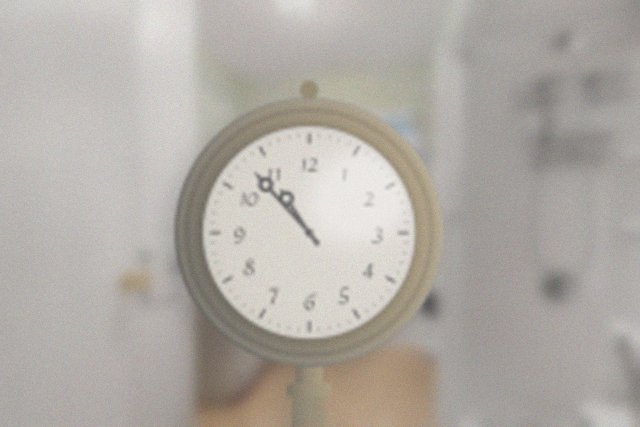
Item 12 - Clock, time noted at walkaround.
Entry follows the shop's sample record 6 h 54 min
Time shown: 10 h 53 min
